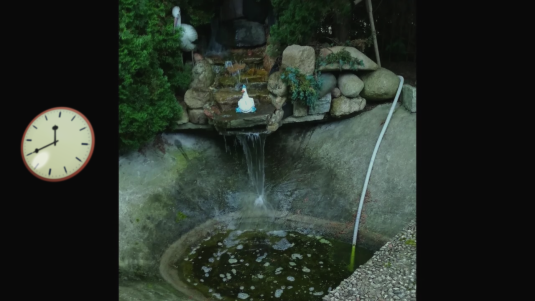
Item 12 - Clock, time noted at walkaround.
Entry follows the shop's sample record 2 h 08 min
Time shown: 11 h 40 min
